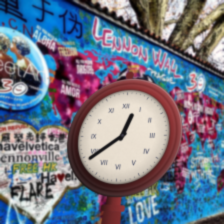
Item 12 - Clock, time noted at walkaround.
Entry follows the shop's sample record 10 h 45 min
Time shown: 12 h 39 min
